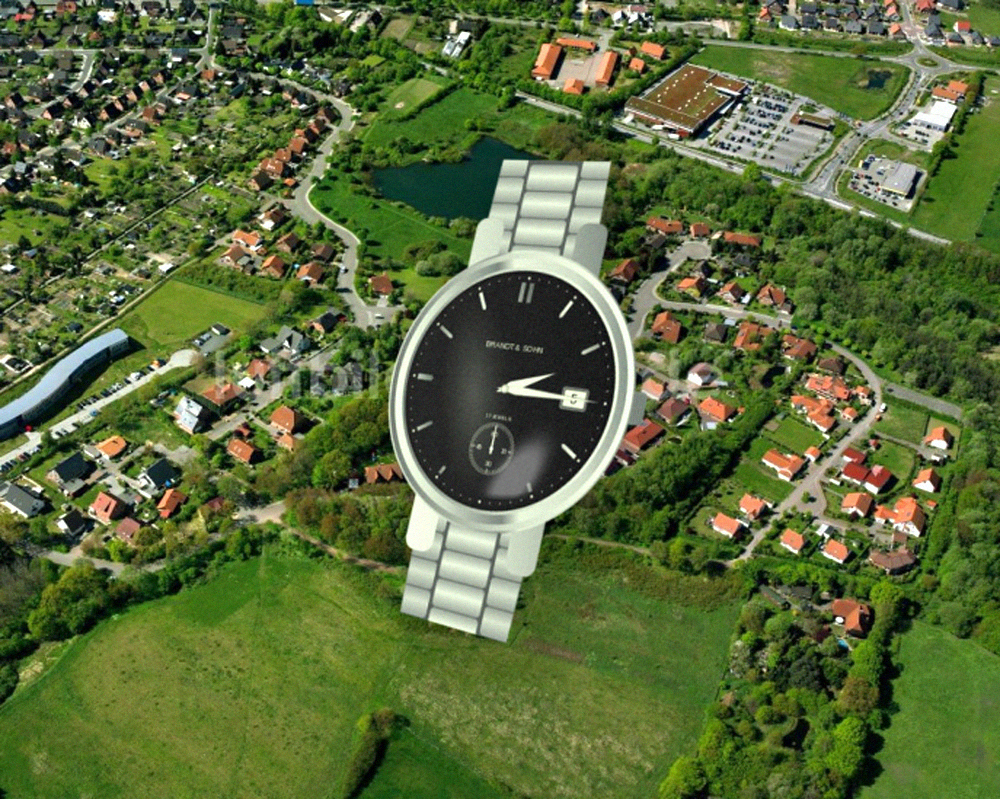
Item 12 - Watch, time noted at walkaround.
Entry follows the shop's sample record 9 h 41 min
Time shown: 2 h 15 min
